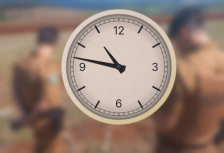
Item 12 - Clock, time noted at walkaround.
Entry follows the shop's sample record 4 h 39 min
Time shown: 10 h 47 min
